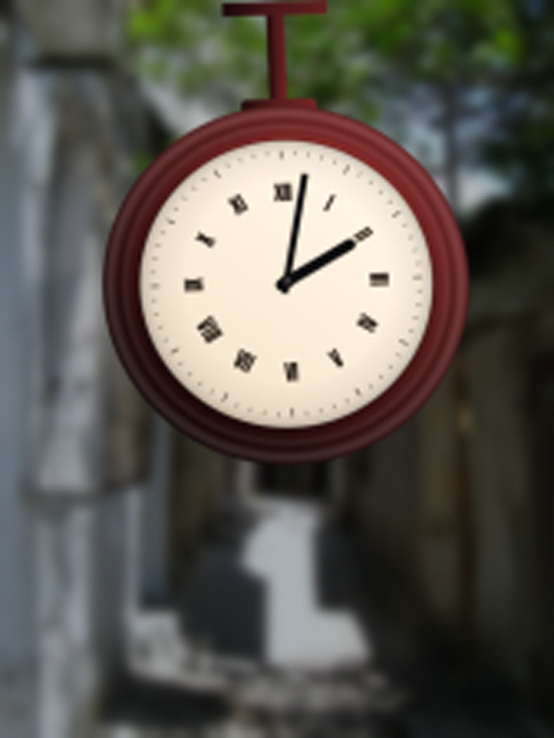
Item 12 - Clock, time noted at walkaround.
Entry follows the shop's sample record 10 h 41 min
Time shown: 2 h 02 min
